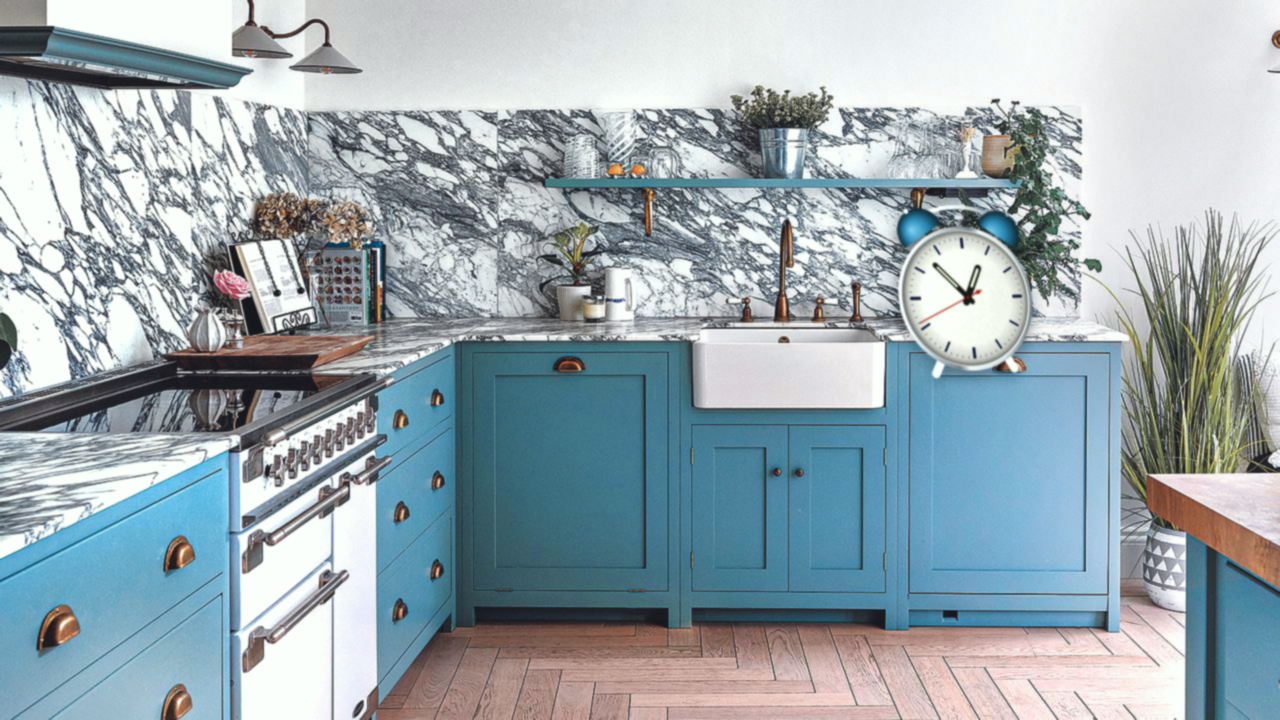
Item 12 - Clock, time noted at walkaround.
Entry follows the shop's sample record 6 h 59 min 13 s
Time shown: 12 h 52 min 41 s
